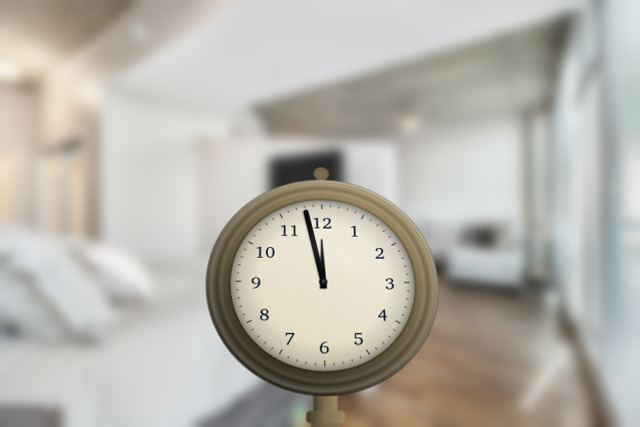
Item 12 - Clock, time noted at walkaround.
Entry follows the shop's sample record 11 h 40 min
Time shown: 11 h 58 min
